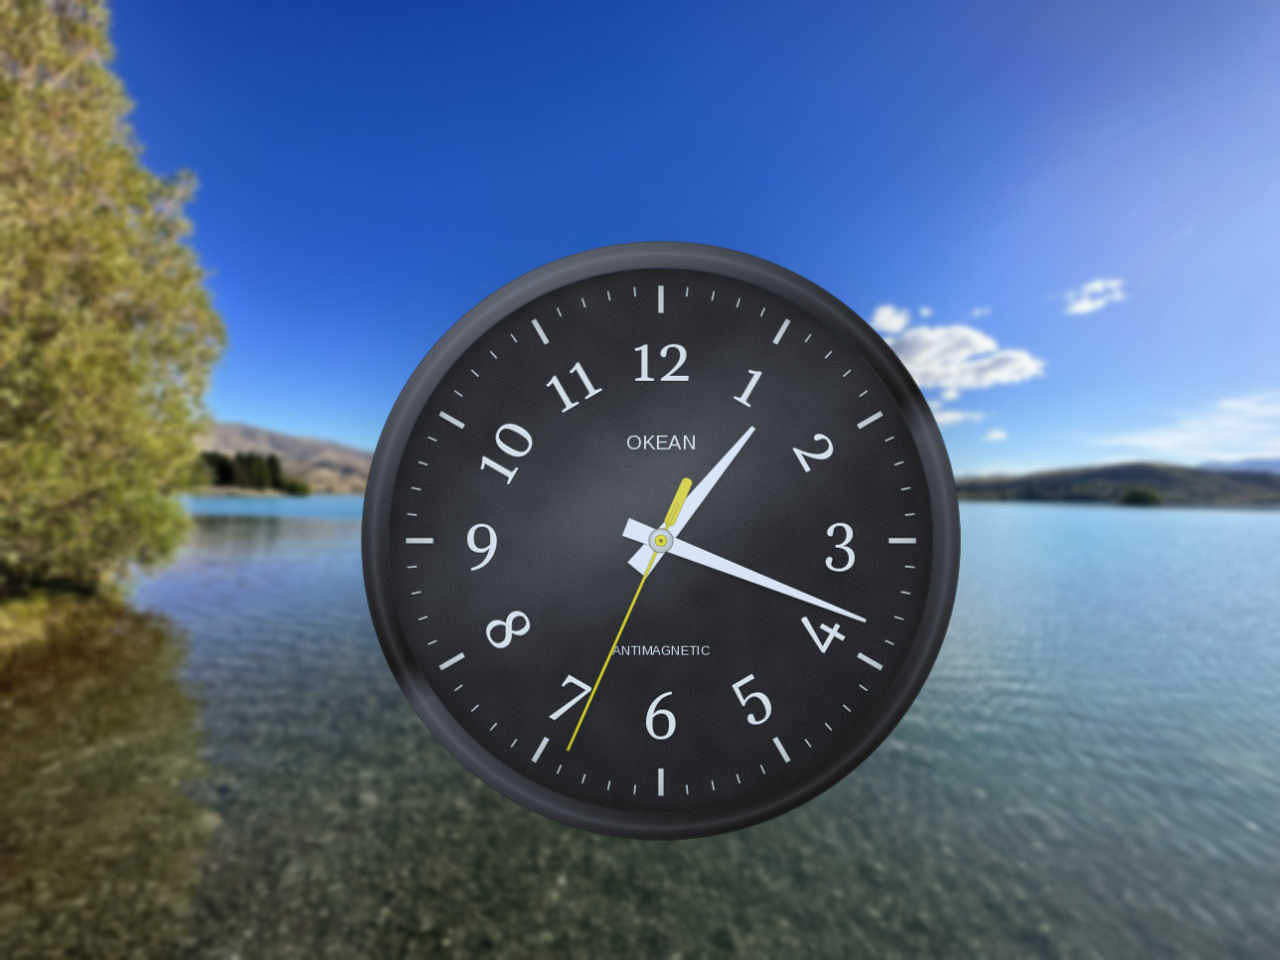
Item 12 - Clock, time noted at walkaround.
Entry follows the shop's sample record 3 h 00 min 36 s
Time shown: 1 h 18 min 34 s
